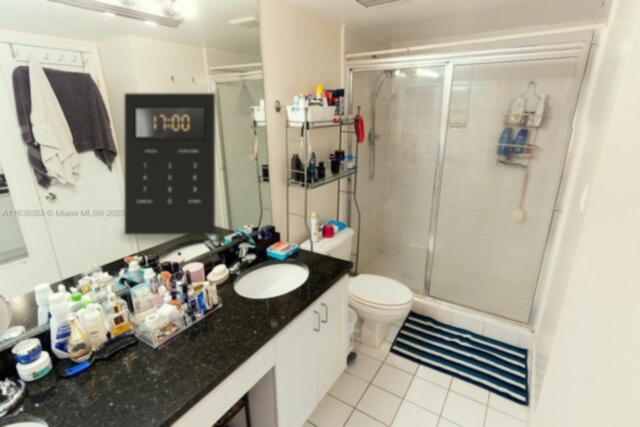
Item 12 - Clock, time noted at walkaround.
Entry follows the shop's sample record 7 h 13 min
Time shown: 17 h 00 min
